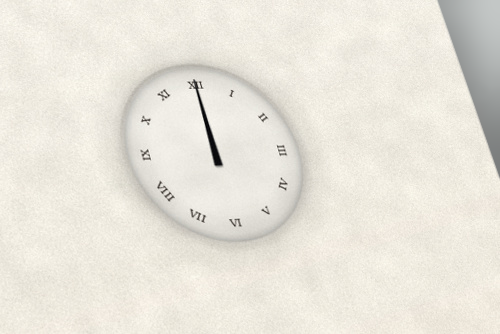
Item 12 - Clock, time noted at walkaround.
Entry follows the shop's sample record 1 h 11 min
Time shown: 12 h 00 min
